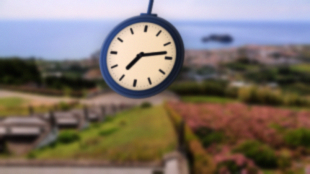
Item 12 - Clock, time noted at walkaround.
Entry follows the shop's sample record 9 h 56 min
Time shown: 7 h 13 min
